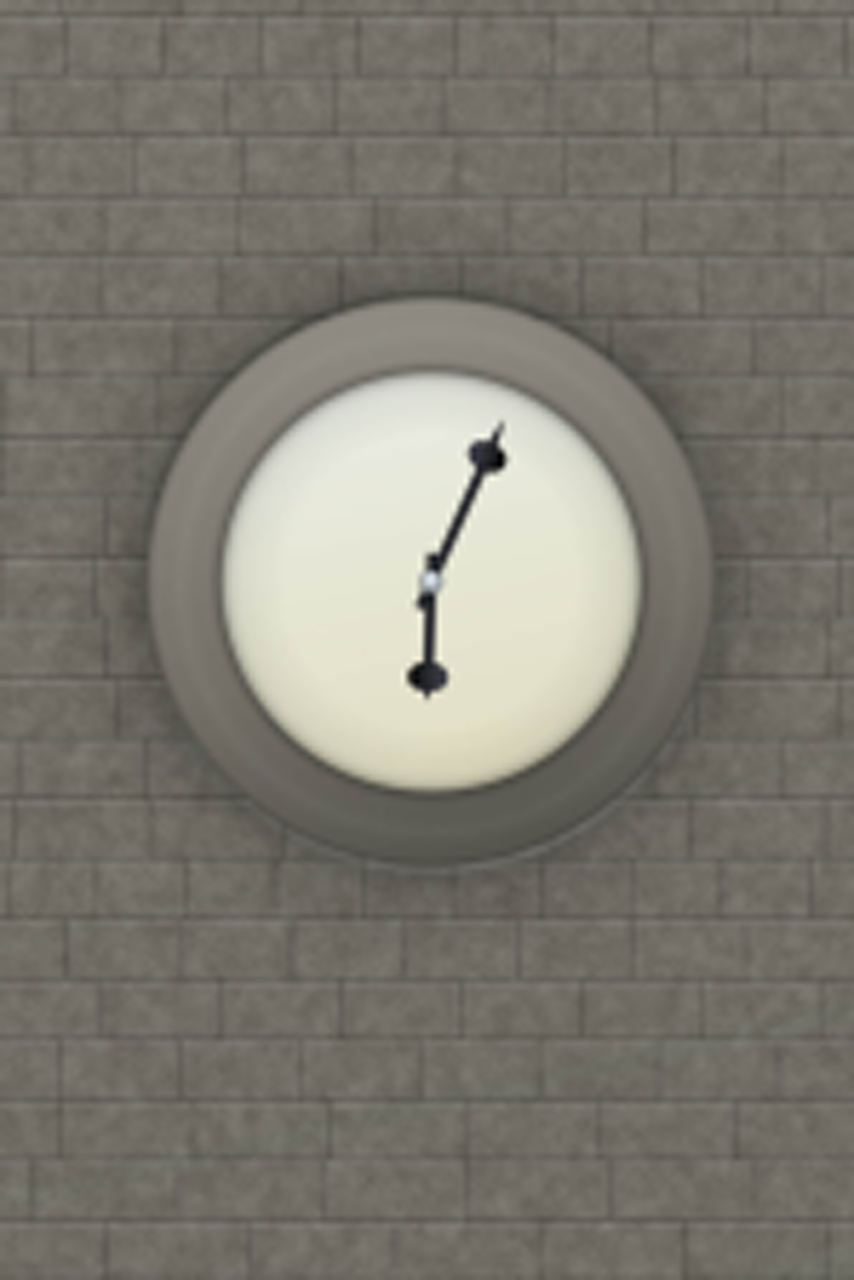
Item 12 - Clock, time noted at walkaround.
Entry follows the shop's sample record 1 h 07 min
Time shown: 6 h 04 min
